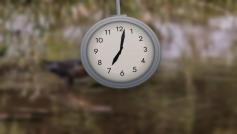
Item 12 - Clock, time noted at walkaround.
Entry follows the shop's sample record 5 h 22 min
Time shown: 7 h 02 min
